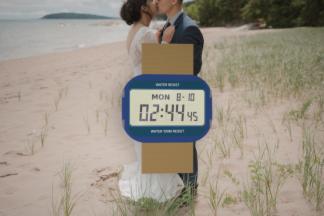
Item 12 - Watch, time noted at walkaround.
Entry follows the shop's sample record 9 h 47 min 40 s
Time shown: 2 h 44 min 45 s
